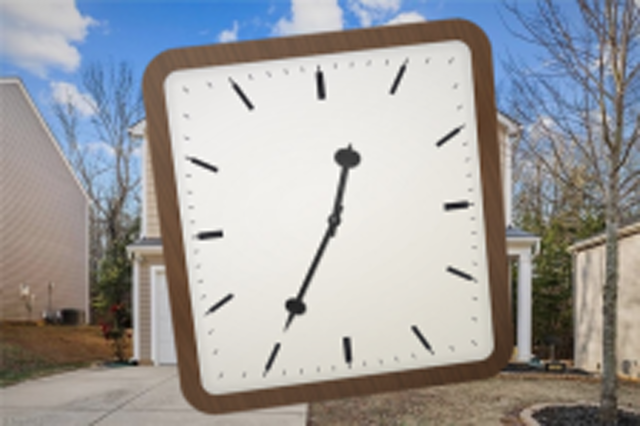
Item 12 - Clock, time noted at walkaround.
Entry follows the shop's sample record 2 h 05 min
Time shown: 12 h 35 min
